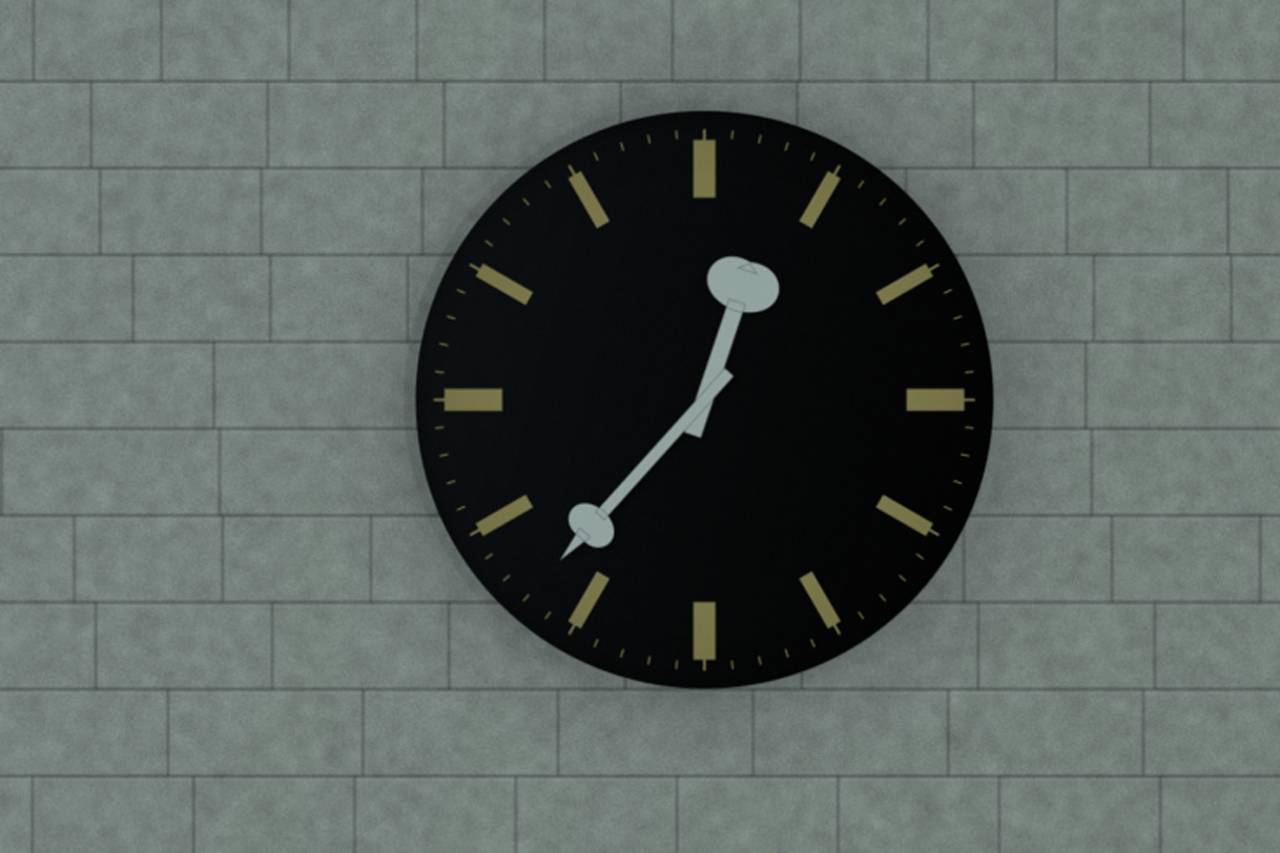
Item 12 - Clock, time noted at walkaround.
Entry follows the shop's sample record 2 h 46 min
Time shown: 12 h 37 min
